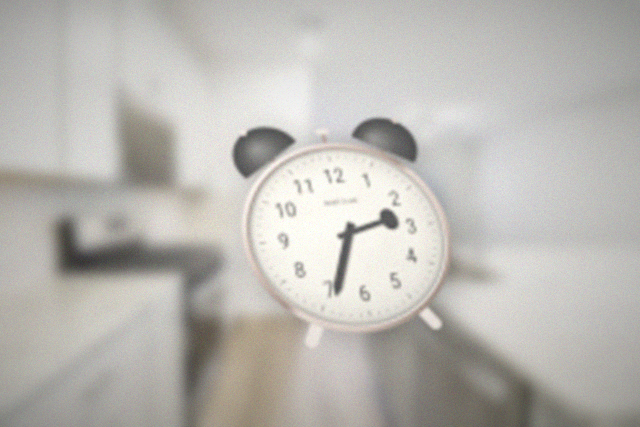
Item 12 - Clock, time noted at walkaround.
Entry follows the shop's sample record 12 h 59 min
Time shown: 2 h 34 min
